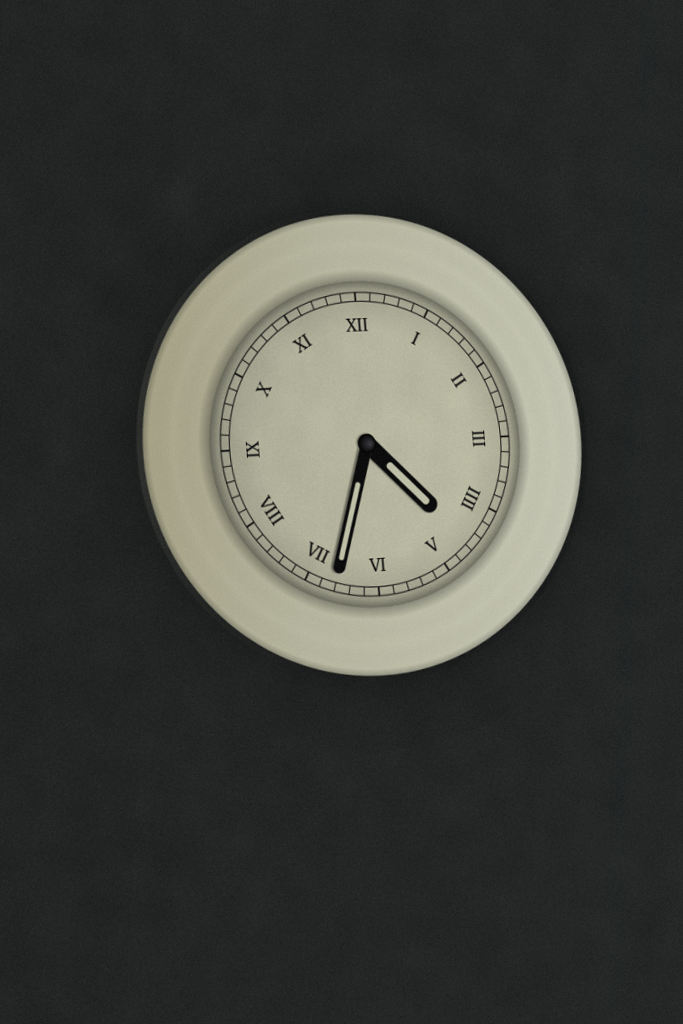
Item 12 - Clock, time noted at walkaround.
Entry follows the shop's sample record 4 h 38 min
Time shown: 4 h 33 min
